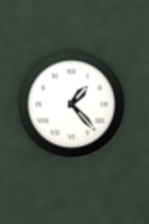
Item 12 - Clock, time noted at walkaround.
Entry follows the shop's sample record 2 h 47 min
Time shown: 1 h 23 min
